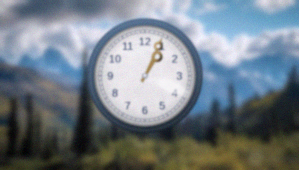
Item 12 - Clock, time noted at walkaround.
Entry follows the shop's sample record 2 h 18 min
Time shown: 1 h 04 min
